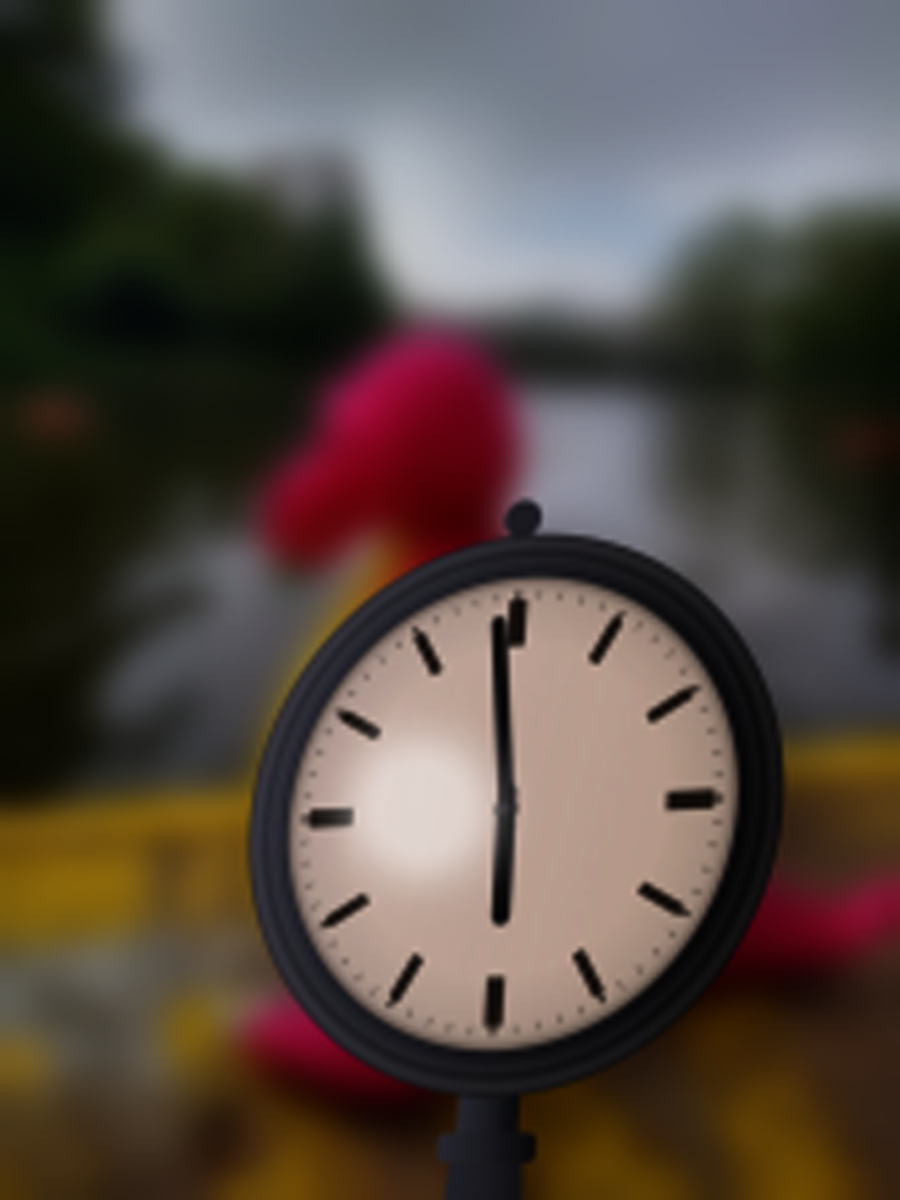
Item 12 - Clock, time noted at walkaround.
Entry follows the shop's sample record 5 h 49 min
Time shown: 5 h 59 min
